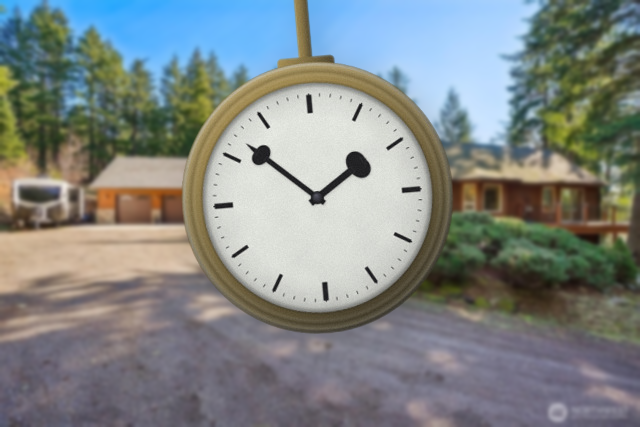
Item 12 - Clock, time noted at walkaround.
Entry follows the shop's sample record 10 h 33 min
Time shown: 1 h 52 min
